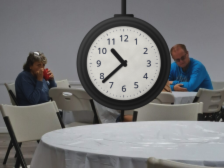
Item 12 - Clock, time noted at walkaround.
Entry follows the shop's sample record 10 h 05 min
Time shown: 10 h 38 min
